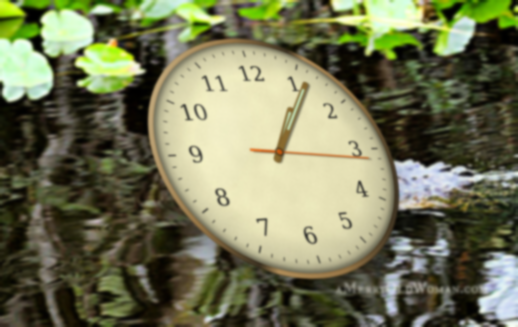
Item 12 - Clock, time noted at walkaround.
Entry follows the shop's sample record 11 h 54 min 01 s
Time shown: 1 h 06 min 16 s
